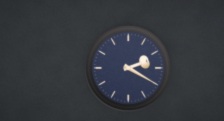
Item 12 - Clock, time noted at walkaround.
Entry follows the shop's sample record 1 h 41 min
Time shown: 2 h 20 min
